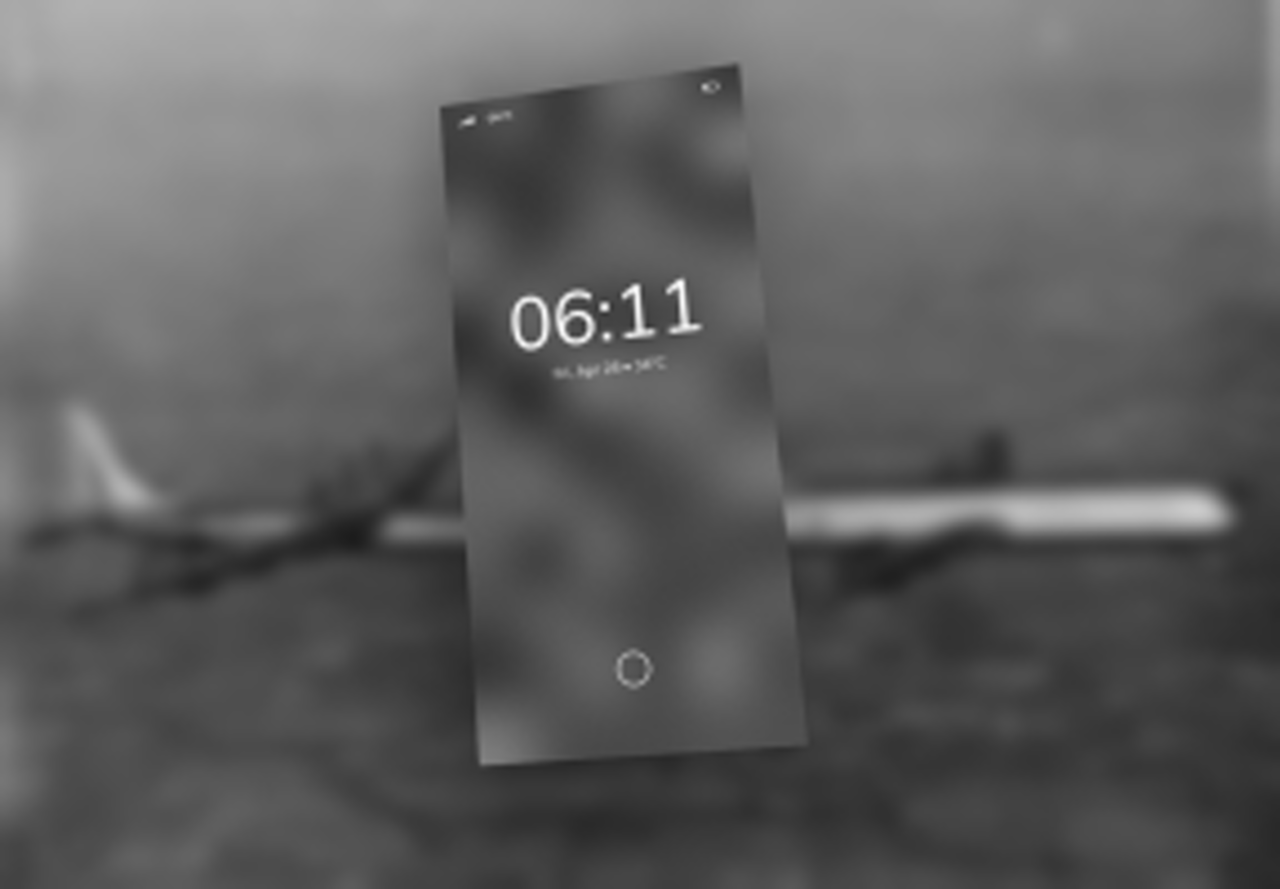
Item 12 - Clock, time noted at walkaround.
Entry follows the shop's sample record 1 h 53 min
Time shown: 6 h 11 min
